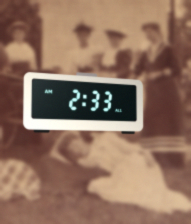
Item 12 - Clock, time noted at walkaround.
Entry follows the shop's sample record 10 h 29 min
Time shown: 2 h 33 min
